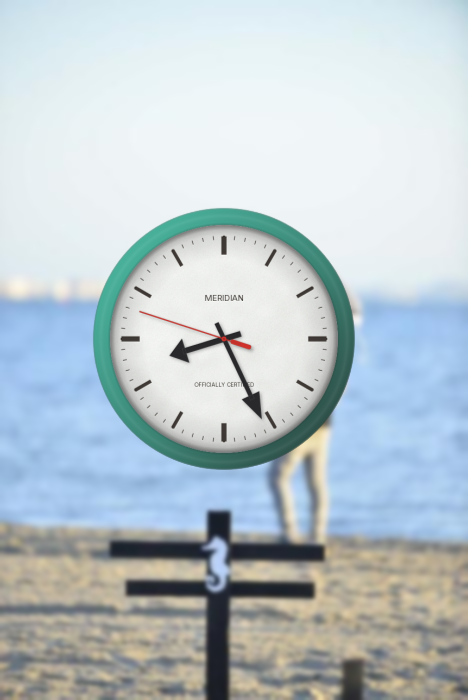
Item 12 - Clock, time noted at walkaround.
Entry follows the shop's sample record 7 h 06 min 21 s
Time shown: 8 h 25 min 48 s
